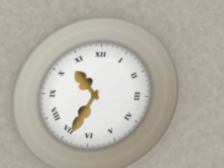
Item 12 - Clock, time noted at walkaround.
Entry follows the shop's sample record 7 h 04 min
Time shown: 10 h 34 min
